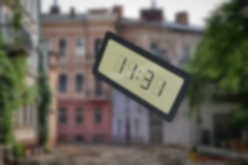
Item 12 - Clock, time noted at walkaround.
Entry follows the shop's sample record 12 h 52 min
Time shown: 11 h 31 min
